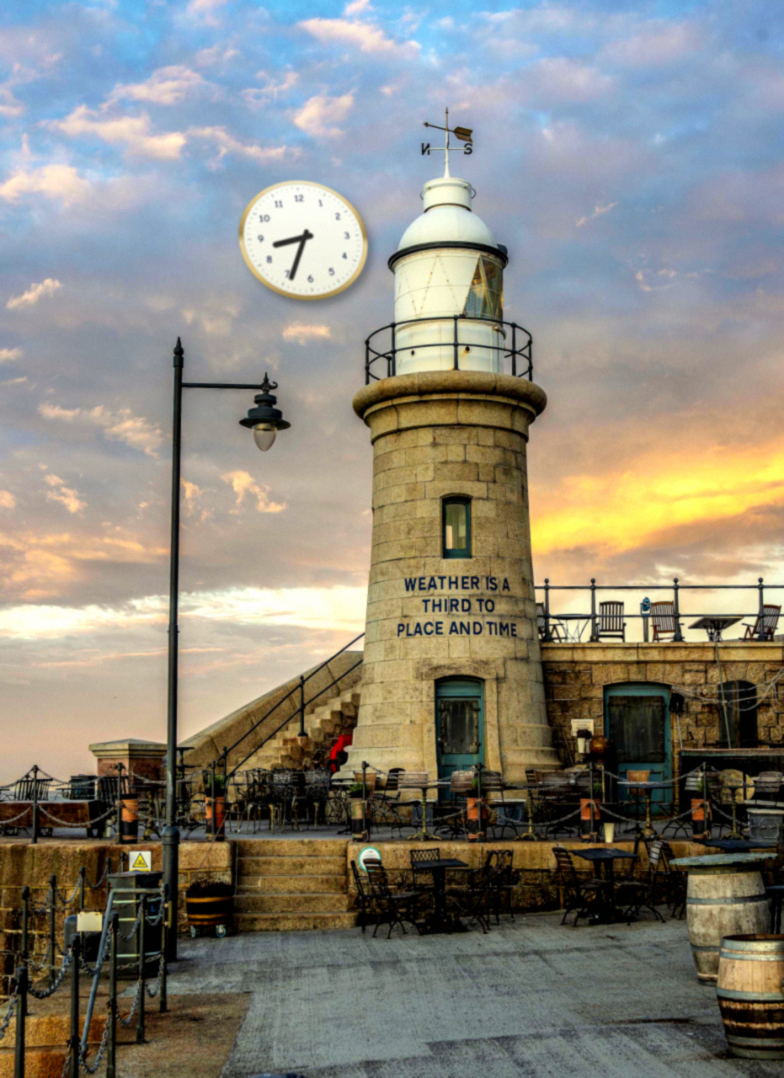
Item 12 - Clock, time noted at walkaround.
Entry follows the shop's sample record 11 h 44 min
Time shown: 8 h 34 min
